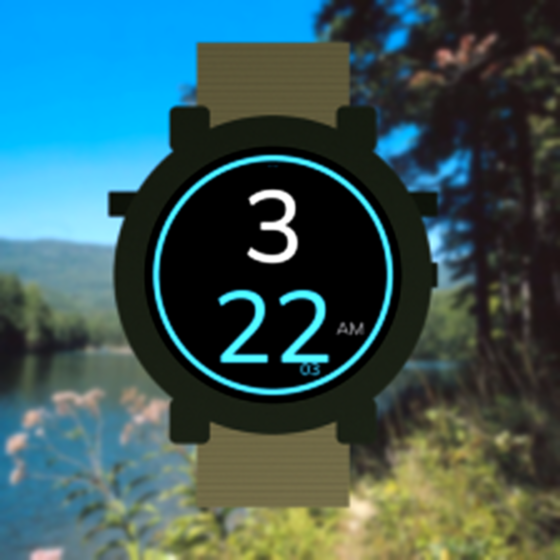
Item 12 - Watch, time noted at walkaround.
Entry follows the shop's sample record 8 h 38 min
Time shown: 3 h 22 min
